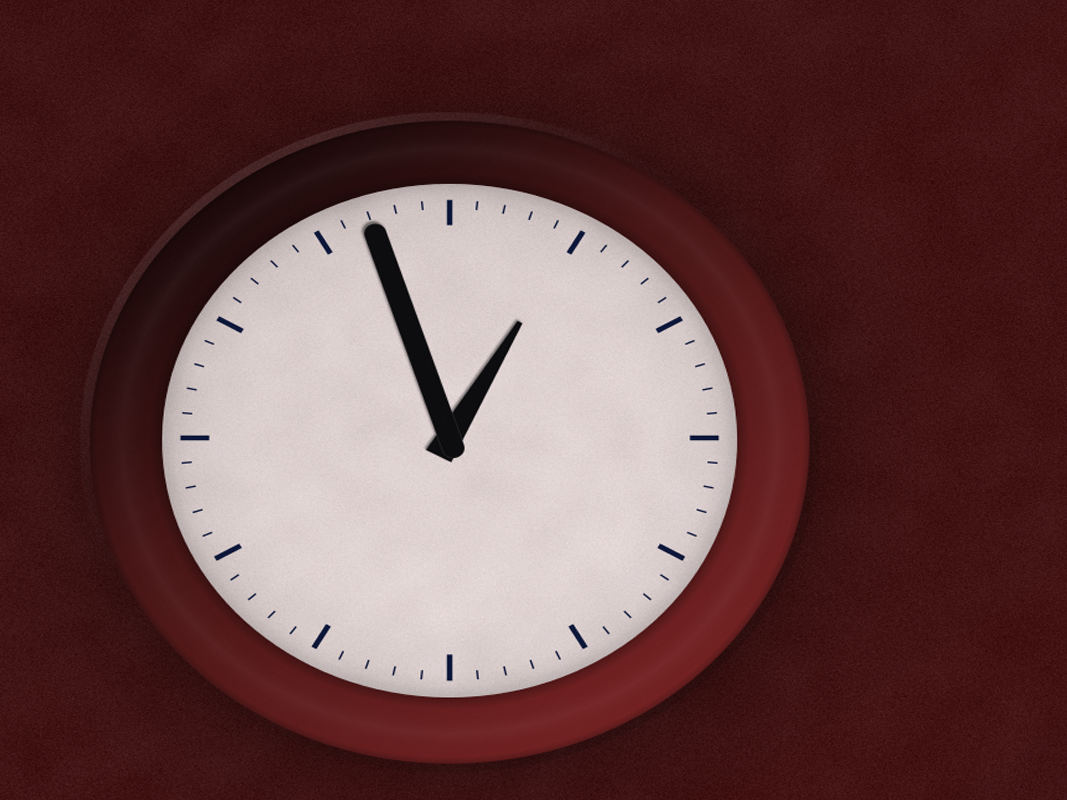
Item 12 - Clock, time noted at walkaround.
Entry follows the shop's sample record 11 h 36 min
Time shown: 12 h 57 min
